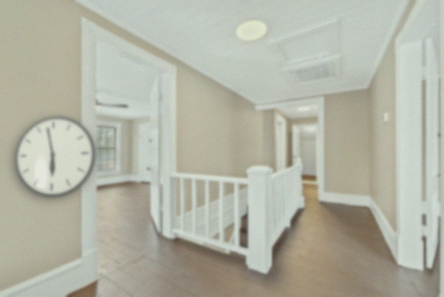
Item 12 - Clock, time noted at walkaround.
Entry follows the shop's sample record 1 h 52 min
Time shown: 5 h 58 min
